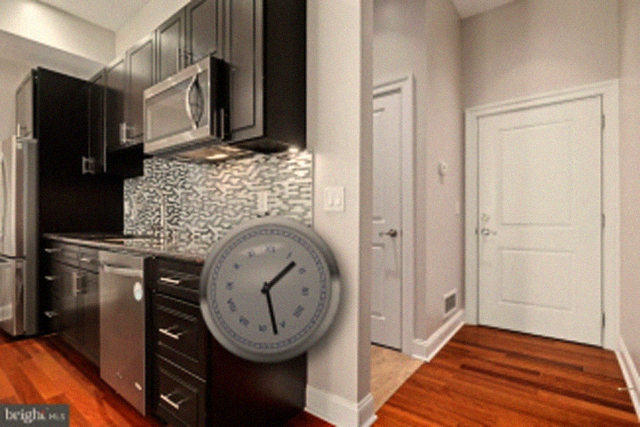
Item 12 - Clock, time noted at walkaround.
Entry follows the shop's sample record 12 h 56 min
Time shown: 1 h 27 min
